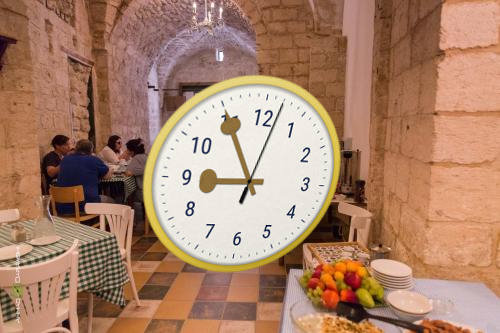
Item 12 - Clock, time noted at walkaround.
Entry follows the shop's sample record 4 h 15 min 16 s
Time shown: 8 h 55 min 02 s
